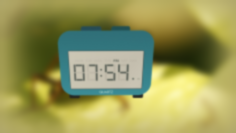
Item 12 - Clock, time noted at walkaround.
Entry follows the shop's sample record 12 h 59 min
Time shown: 7 h 54 min
